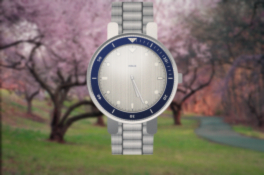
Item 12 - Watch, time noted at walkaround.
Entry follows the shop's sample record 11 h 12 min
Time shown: 5 h 26 min
